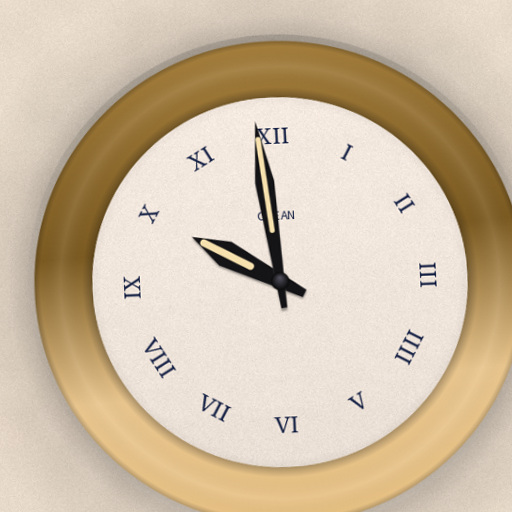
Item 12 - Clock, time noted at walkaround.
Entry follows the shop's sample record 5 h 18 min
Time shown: 9 h 59 min
